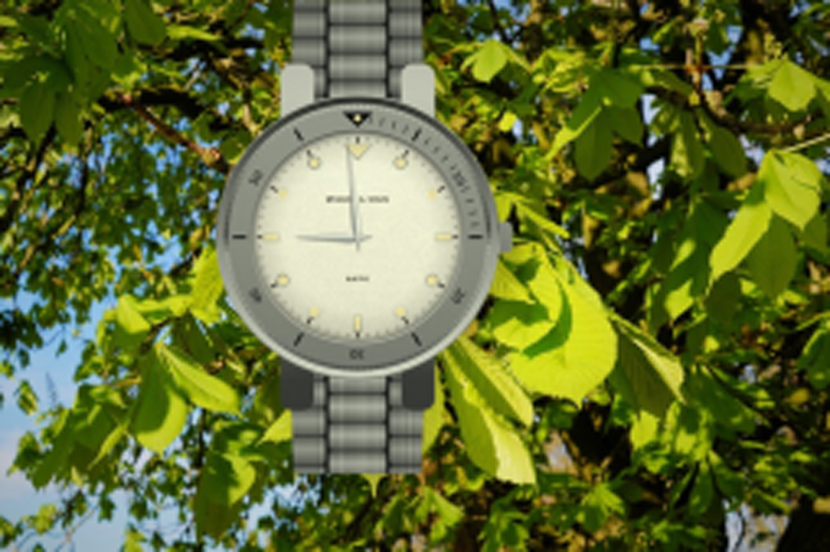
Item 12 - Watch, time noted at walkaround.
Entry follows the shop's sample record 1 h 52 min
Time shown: 8 h 59 min
